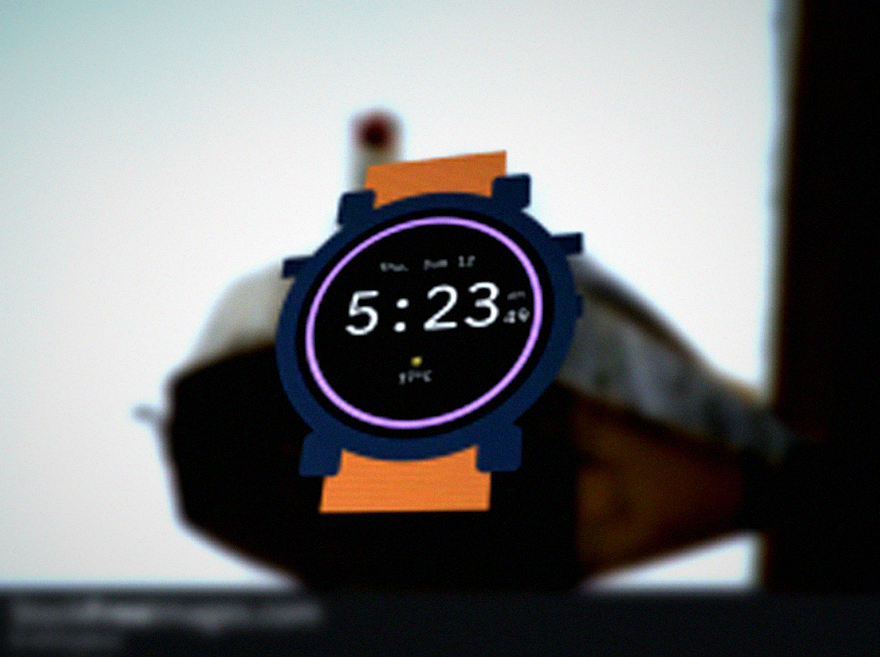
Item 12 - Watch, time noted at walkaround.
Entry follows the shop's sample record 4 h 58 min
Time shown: 5 h 23 min
